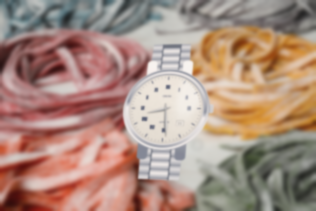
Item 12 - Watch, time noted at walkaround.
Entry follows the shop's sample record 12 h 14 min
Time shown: 8 h 29 min
